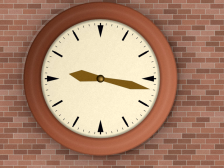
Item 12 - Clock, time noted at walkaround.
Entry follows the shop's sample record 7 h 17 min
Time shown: 9 h 17 min
